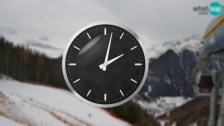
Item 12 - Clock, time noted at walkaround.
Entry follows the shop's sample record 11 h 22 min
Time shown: 2 h 02 min
